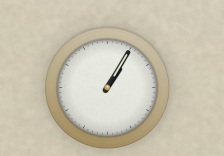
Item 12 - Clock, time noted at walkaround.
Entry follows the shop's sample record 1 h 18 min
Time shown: 1 h 05 min
